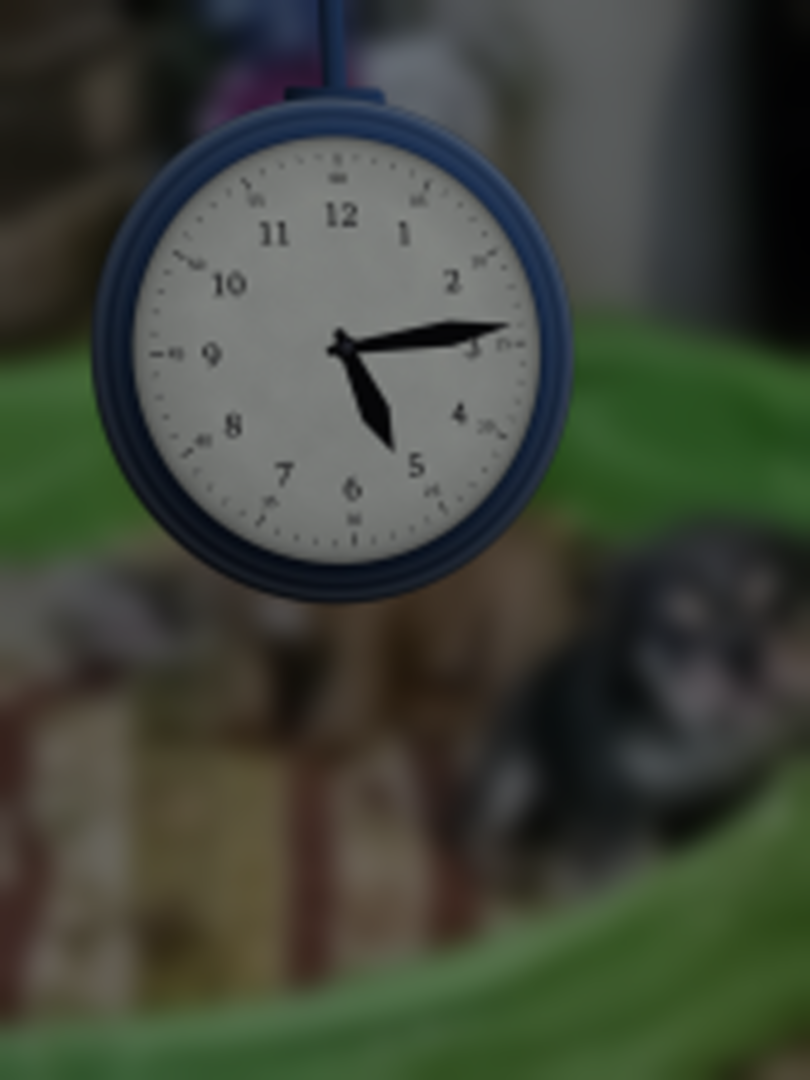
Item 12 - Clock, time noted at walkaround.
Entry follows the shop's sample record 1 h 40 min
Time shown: 5 h 14 min
